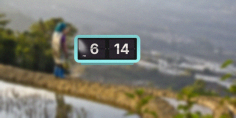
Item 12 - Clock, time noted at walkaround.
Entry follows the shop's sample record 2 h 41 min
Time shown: 6 h 14 min
